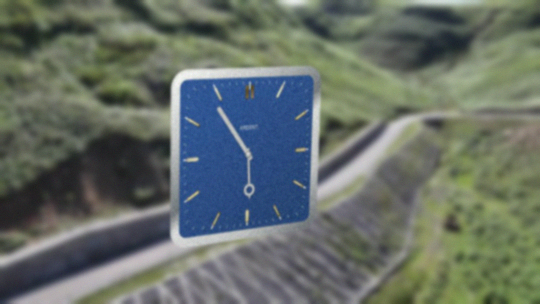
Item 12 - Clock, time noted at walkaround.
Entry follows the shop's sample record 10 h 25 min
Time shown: 5 h 54 min
